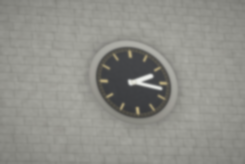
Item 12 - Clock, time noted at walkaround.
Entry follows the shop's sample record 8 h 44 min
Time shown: 2 h 17 min
